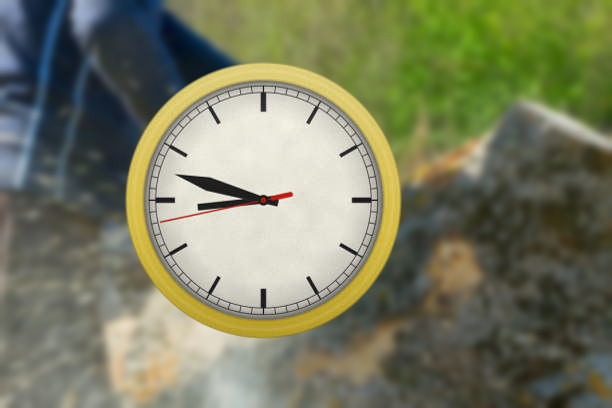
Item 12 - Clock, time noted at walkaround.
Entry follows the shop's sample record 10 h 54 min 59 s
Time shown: 8 h 47 min 43 s
